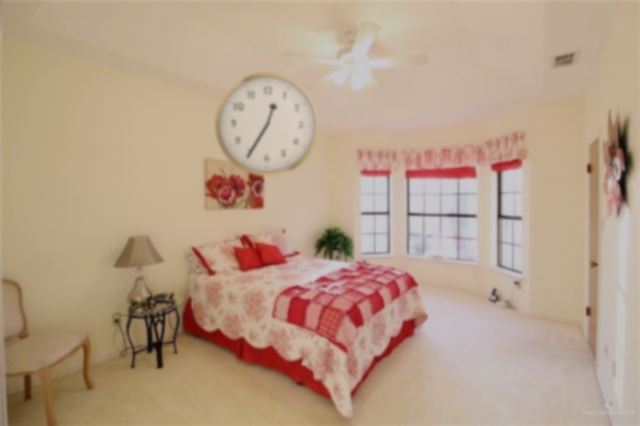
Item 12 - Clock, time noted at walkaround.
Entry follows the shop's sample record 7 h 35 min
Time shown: 12 h 35 min
